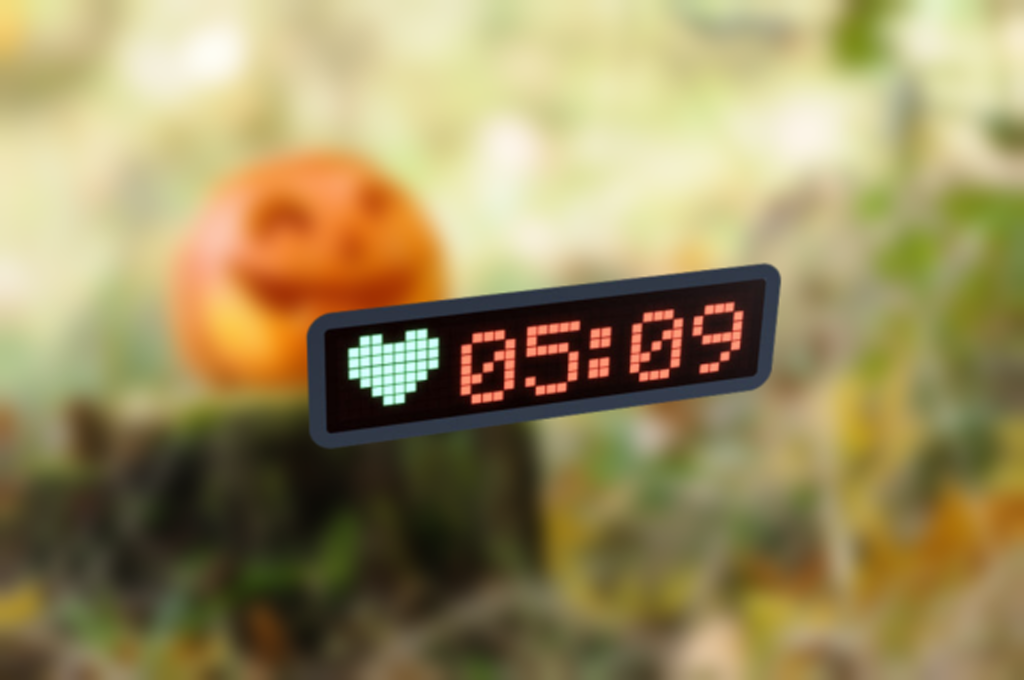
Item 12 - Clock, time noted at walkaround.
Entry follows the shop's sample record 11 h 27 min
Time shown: 5 h 09 min
